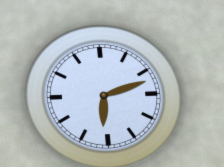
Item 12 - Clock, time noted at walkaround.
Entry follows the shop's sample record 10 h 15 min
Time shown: 6 h 12 min
